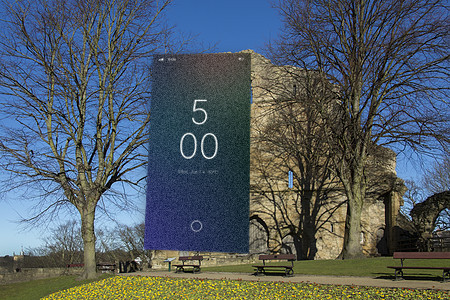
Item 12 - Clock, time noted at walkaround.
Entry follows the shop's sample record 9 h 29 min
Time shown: 5 h 00 min
